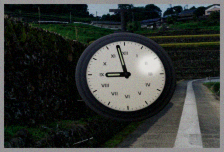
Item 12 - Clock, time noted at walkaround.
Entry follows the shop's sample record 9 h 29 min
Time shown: 8 h 58 min
